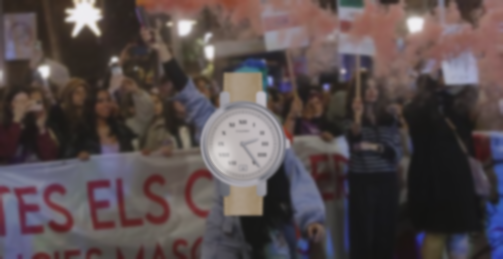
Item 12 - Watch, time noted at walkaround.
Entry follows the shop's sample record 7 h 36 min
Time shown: 2 h 24 min
